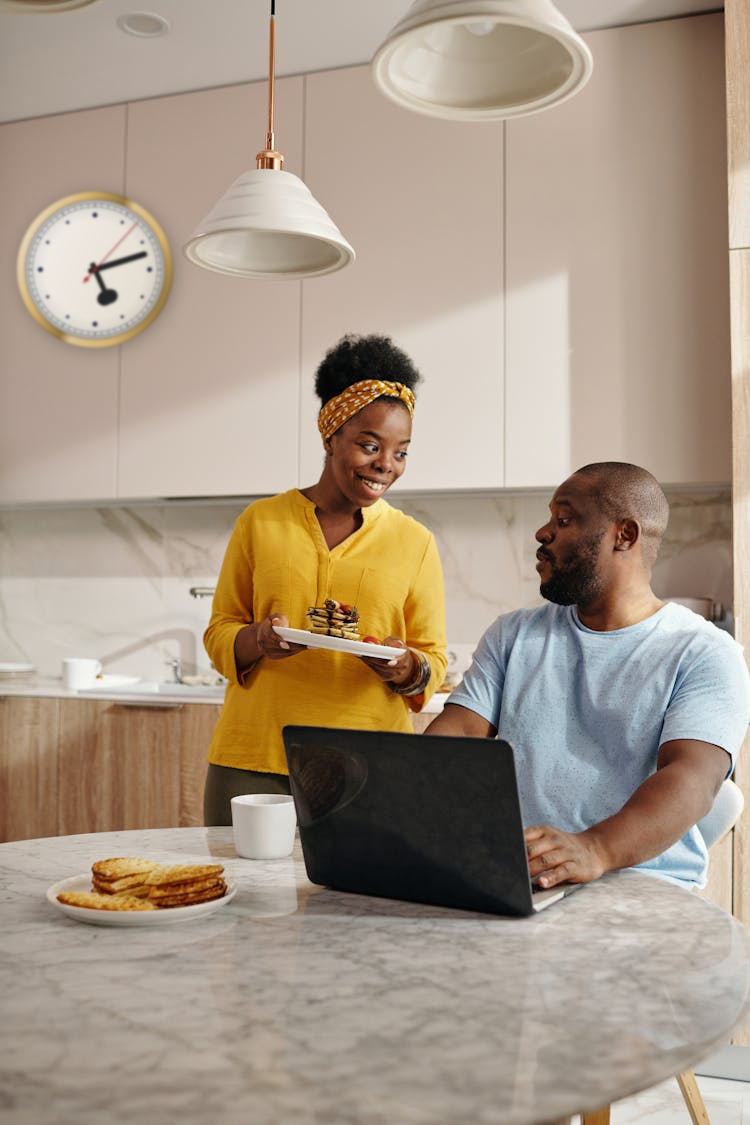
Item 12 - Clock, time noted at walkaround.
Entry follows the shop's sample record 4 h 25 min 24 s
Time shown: 5 h 12 min 07 s
